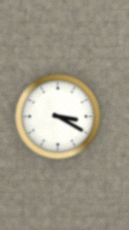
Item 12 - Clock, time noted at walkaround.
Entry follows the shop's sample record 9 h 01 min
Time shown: 3 h 20 min
